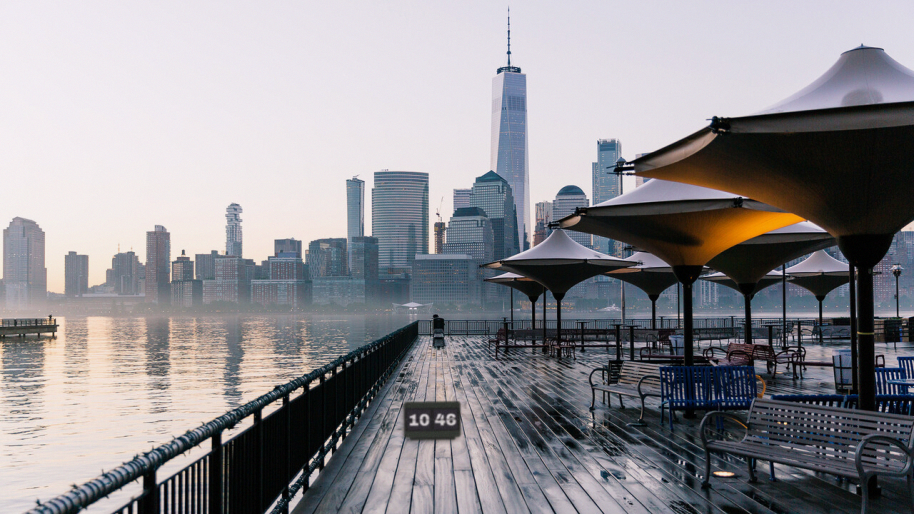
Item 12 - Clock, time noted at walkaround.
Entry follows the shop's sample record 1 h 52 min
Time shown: 10 h 46 min
